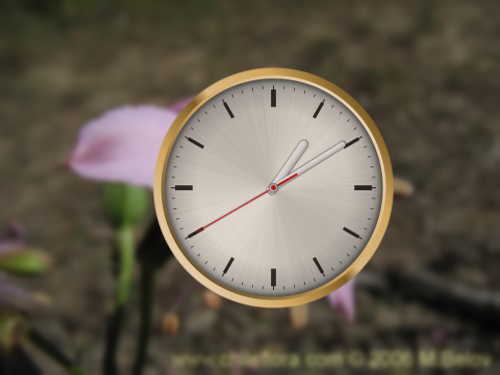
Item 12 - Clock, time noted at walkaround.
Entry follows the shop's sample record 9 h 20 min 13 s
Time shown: 1 h 09 min 40 s
